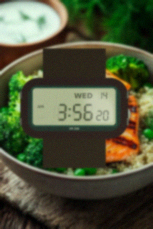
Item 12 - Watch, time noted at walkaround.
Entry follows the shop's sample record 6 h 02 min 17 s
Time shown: 3 h 56 min 20 s
